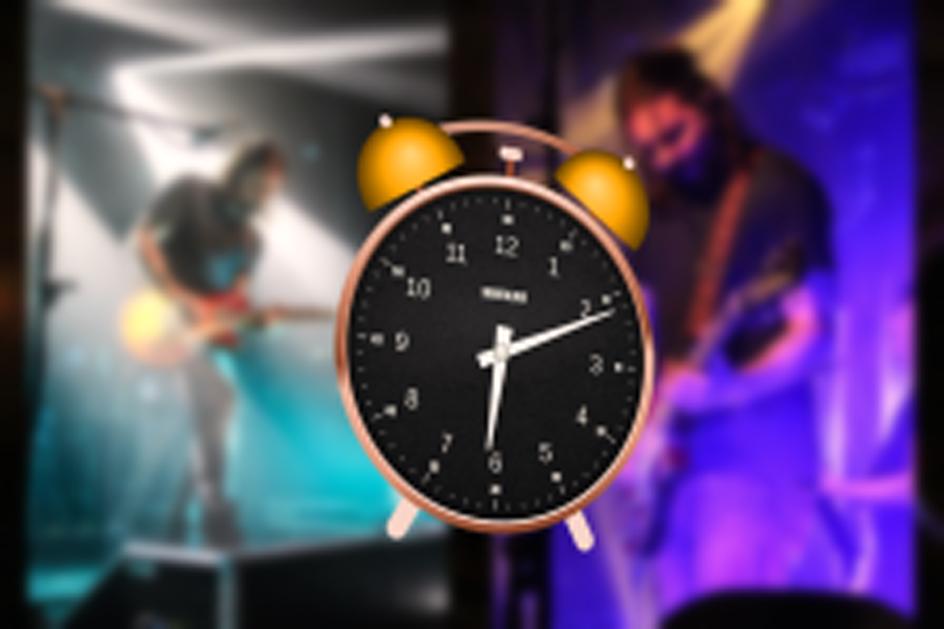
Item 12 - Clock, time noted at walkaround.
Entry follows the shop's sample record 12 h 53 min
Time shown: 6 h 11 min
